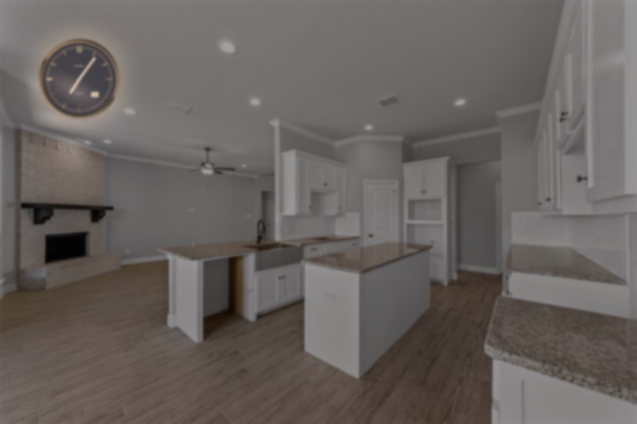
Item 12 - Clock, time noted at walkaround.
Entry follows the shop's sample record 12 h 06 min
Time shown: 7 h 06 min
